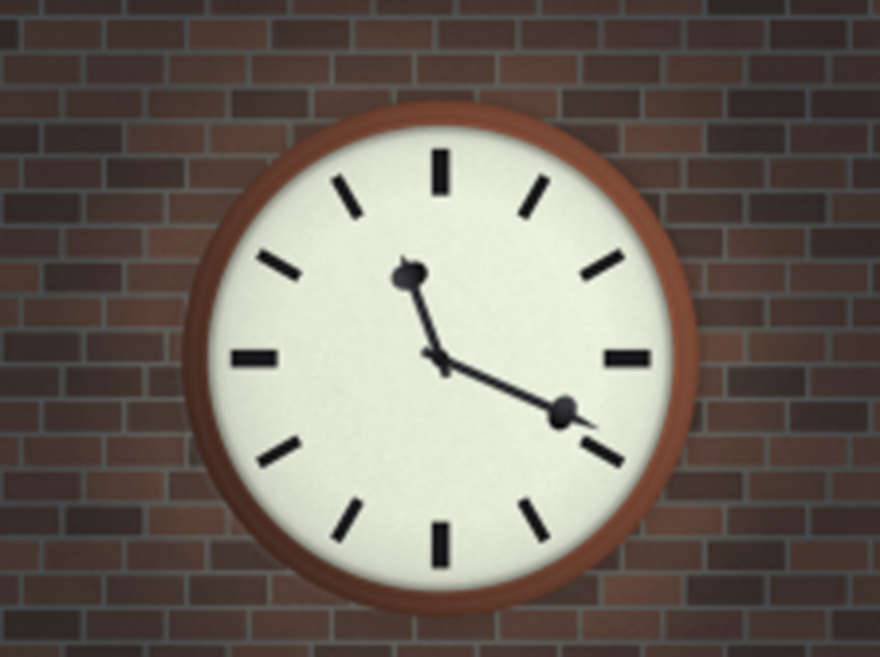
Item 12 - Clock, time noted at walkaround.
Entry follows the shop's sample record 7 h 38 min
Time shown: 11 h 19 min
